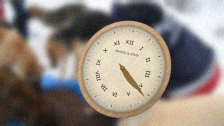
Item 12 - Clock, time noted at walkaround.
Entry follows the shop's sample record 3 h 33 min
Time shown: 4 h 21 min
